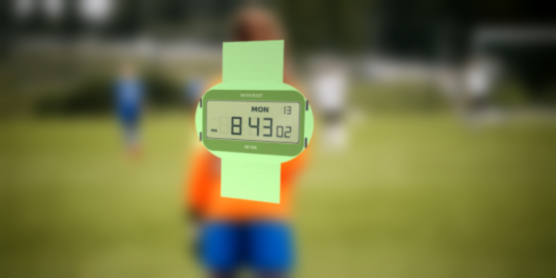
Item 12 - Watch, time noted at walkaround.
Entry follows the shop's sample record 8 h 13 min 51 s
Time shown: 8 h 43 min 02 s
